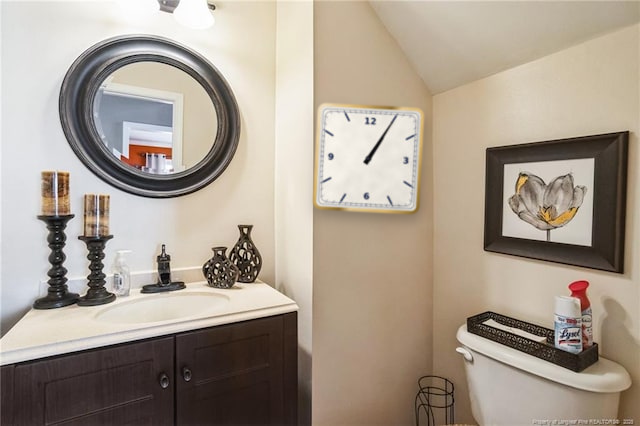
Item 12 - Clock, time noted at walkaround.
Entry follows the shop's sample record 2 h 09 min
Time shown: 1 h 05 min
